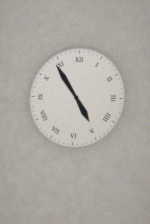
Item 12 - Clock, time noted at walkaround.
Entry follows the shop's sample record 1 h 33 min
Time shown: 4 h 54 min
